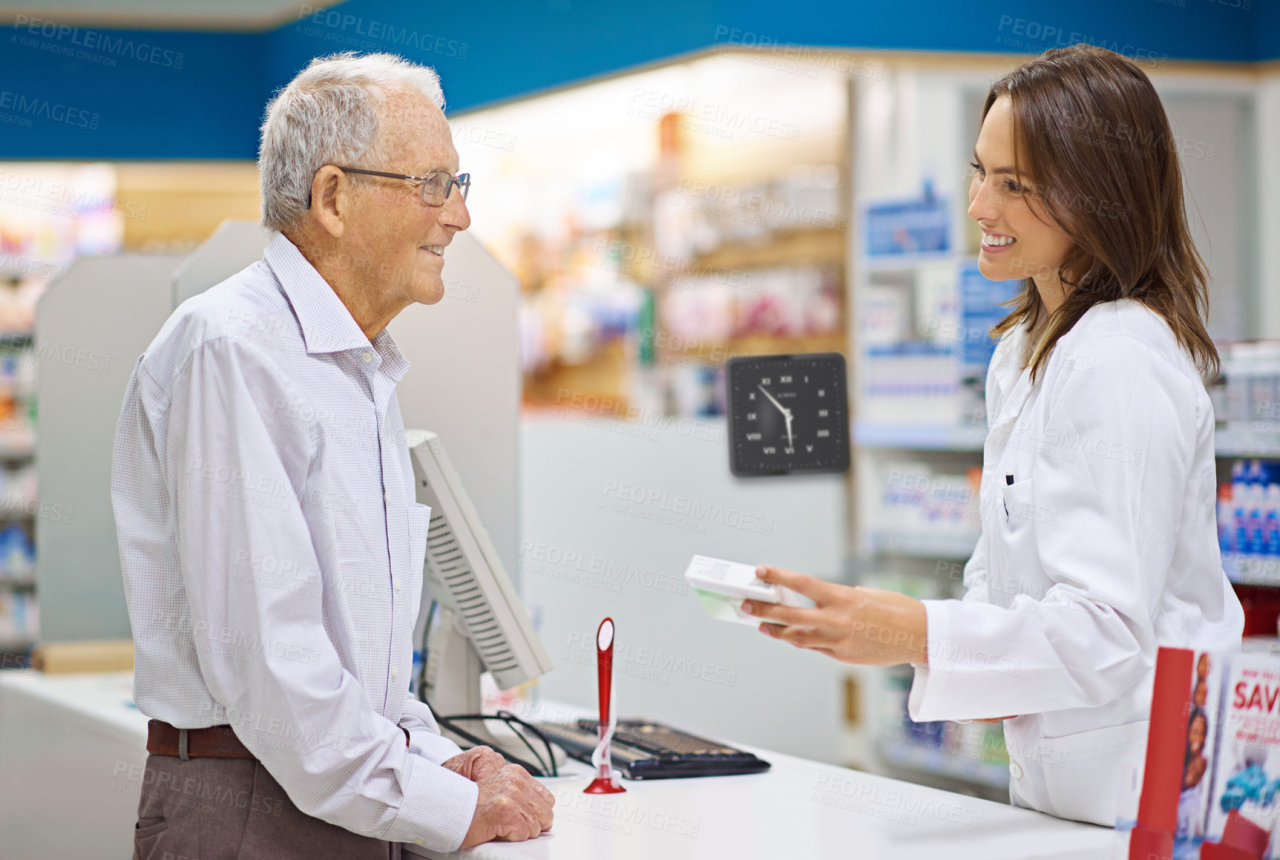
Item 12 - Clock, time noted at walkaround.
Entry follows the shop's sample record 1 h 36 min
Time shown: 5 h 53 min
